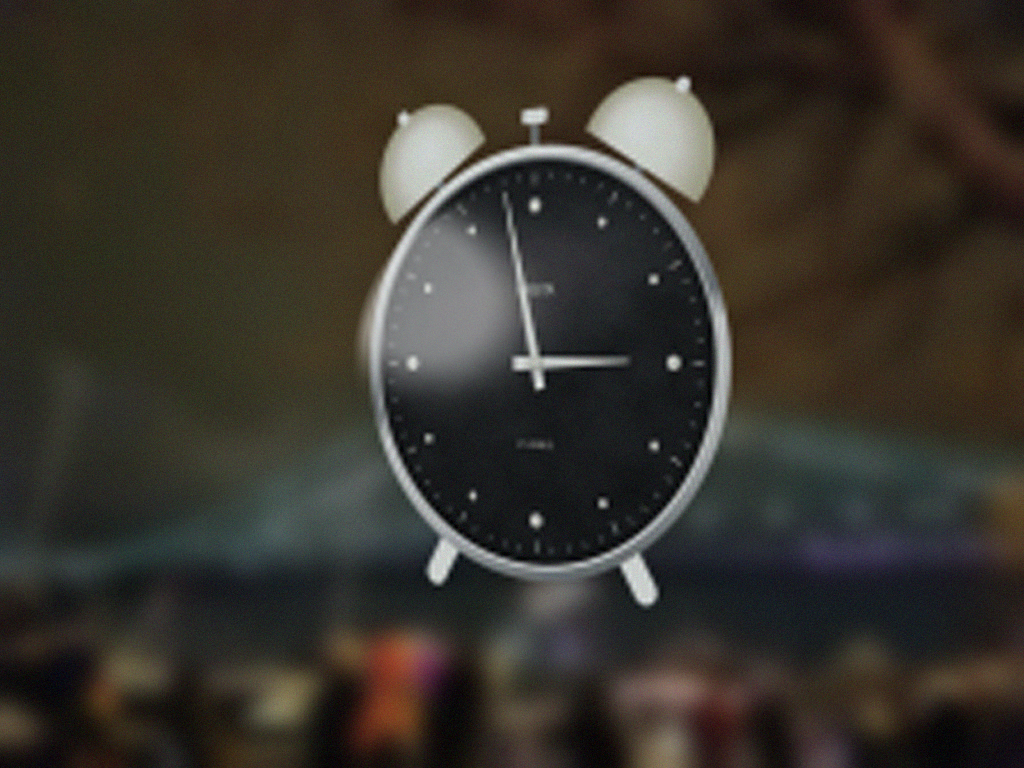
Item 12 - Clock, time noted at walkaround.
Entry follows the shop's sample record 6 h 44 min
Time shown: 2 h 58 min
